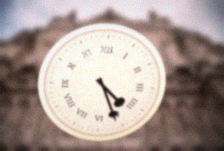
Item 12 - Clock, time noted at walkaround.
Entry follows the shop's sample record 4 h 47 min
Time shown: 4 h 26 min
